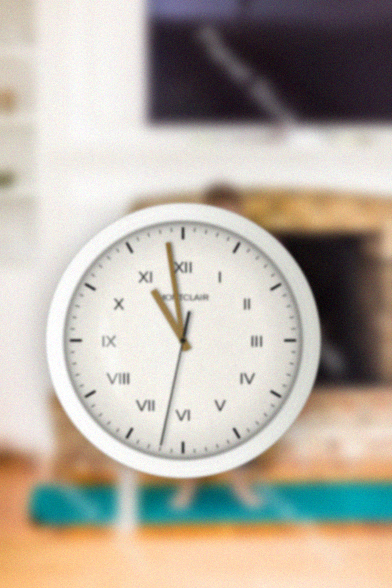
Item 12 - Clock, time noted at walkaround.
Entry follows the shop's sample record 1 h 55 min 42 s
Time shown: 10 h 58 min 32 s
